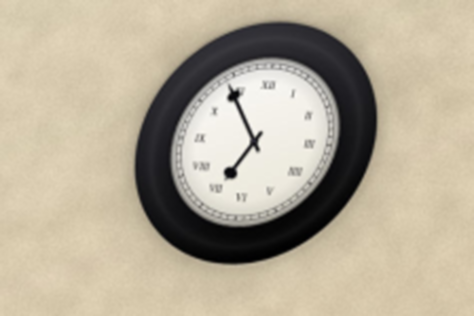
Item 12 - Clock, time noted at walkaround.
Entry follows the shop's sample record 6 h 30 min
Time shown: 6 h 54 min
